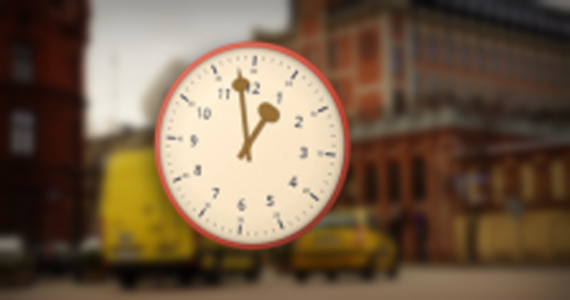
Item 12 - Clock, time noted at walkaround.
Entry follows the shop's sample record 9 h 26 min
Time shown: 12 h 58 min
